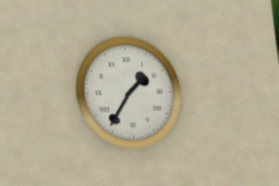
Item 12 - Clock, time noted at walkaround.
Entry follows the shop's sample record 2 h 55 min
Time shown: 1 h 36 min
